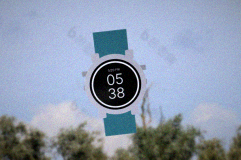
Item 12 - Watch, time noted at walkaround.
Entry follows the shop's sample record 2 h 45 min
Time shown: 5 h 38 min
